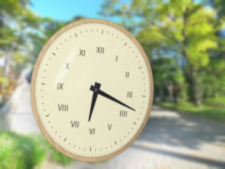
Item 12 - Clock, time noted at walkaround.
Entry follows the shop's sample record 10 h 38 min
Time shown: 6 h 18 min
